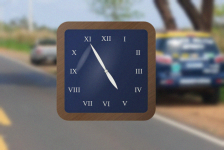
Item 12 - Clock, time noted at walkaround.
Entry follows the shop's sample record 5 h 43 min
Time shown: 4 h 55 min
